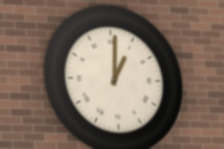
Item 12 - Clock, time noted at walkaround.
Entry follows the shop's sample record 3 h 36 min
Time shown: 1 h 01 min
